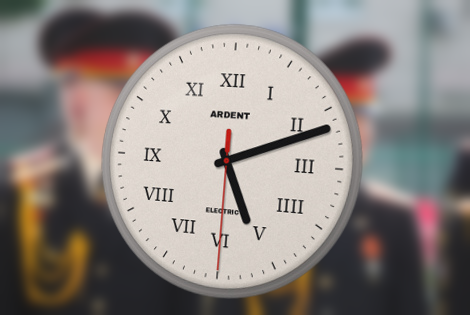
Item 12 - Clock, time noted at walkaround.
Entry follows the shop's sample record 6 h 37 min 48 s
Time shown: 5 h 11 min 30 s
